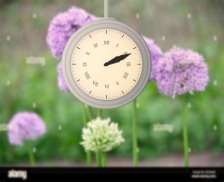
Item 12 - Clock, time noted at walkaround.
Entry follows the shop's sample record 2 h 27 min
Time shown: 2 h 11 min
